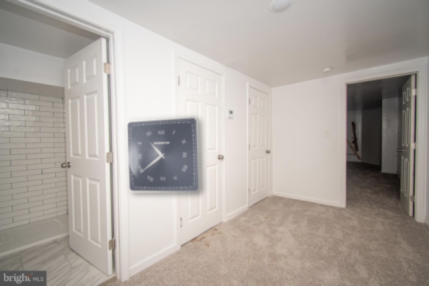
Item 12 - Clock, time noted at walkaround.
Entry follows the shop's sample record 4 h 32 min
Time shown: 10 h 39 min
